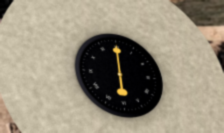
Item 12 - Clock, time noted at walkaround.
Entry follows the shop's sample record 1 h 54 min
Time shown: 6 h 00 min
